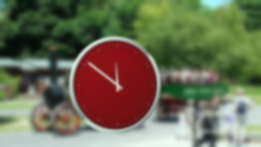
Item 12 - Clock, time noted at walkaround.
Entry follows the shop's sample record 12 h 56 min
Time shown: 11 h 51 min
